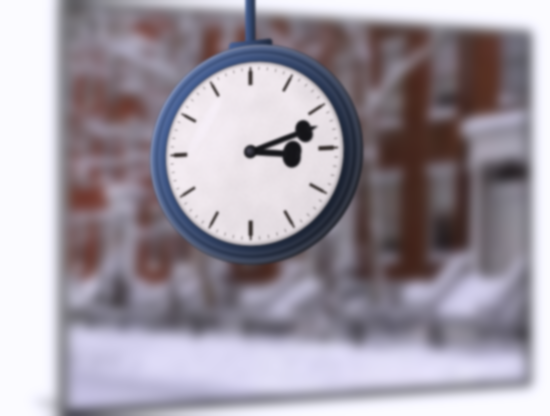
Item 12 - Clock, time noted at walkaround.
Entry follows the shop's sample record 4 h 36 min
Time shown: 3 h 12 min
